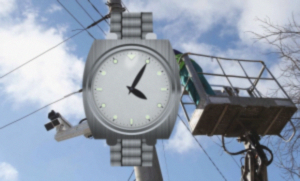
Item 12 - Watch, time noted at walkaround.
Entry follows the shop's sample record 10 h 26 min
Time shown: 4 h 05 min
